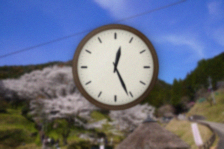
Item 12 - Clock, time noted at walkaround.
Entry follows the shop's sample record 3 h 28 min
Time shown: 12 h 26 min
